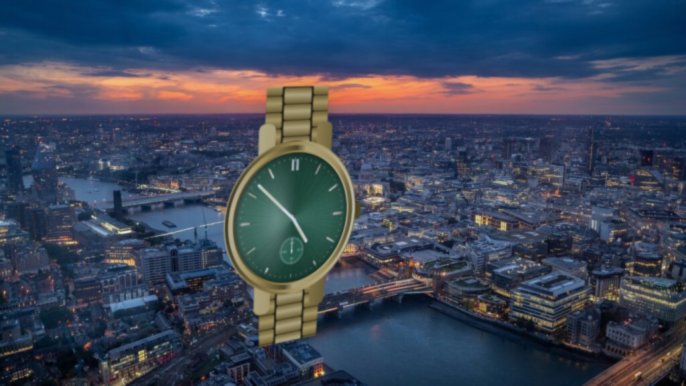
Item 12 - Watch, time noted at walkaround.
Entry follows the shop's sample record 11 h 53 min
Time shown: 4 h 52 min
